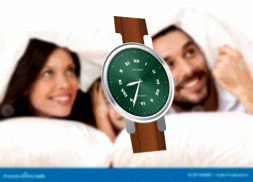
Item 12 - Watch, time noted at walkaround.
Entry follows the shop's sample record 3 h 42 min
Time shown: 8 h 34 min
